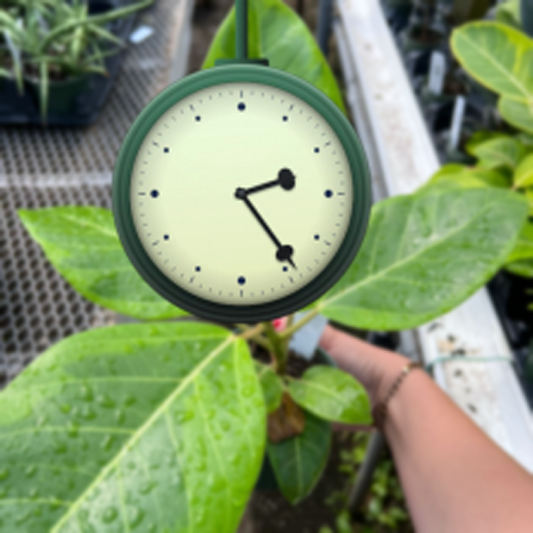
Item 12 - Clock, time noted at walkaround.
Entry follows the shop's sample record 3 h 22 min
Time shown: 2 h 24 min
